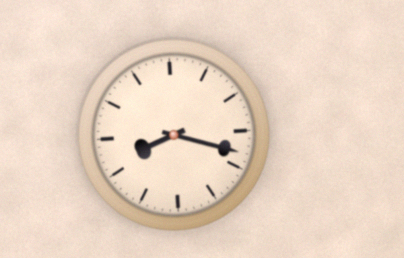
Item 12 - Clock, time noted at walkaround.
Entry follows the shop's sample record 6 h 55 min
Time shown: 8 h 18 min
